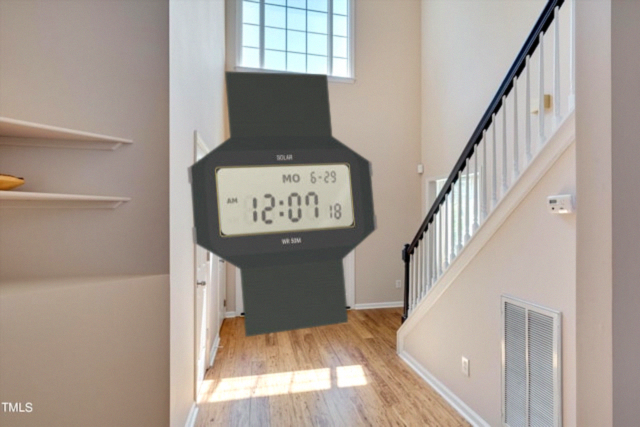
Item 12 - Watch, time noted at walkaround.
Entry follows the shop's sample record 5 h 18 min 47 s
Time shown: 12 h 07 min 18 s
